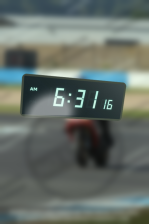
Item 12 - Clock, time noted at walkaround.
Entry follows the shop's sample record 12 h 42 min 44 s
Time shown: 6 h 31 min 16 s
